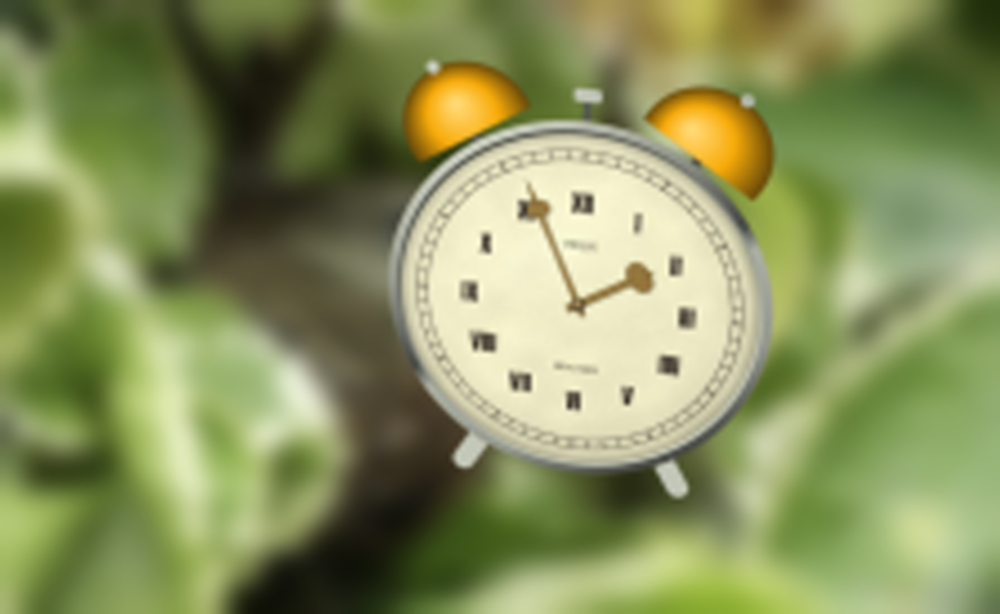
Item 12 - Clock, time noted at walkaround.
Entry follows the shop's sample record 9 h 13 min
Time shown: 1 h 56 min
